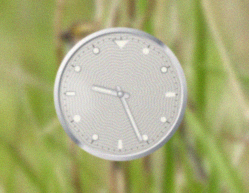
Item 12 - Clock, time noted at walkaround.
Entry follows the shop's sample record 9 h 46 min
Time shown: 9 h 26 min
